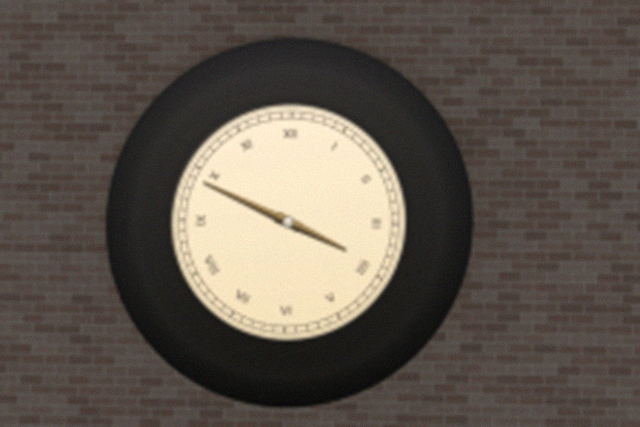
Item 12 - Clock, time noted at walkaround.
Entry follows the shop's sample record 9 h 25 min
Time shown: 3 h 49 min
